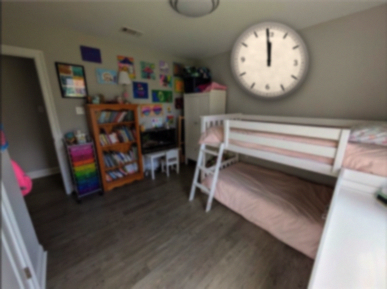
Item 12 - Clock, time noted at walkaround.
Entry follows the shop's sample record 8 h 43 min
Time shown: 11 h 59 min
